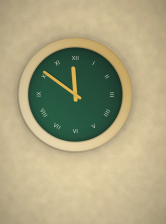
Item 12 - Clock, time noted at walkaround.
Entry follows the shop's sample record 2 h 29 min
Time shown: 11 h 51 min
